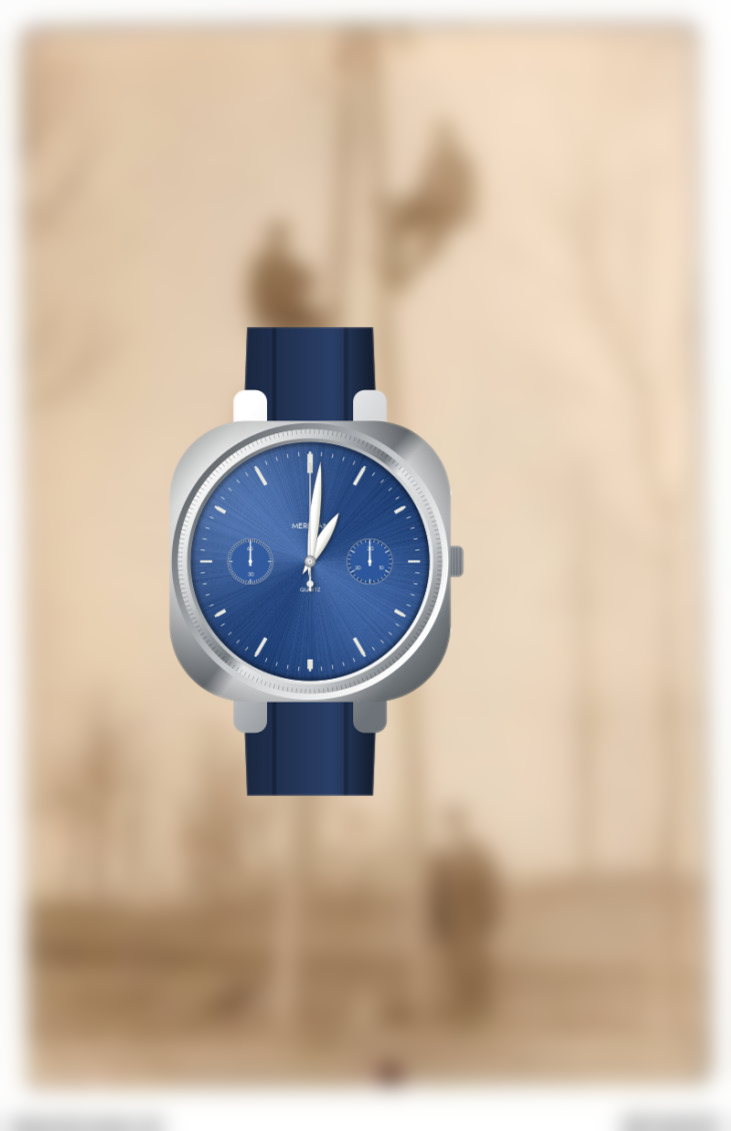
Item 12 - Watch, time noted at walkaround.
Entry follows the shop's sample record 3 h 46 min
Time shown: 1 h 01 min
